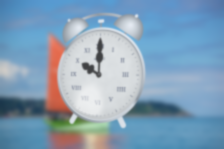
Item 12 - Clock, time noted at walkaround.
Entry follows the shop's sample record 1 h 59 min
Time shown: 10 h 00 min
